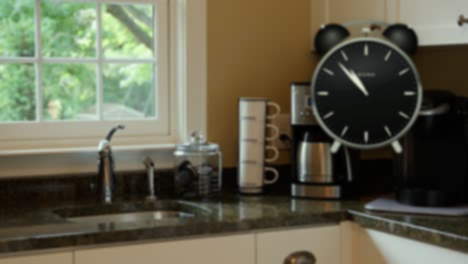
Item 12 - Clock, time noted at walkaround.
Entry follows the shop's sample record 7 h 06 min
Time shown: 10 h 53 min
